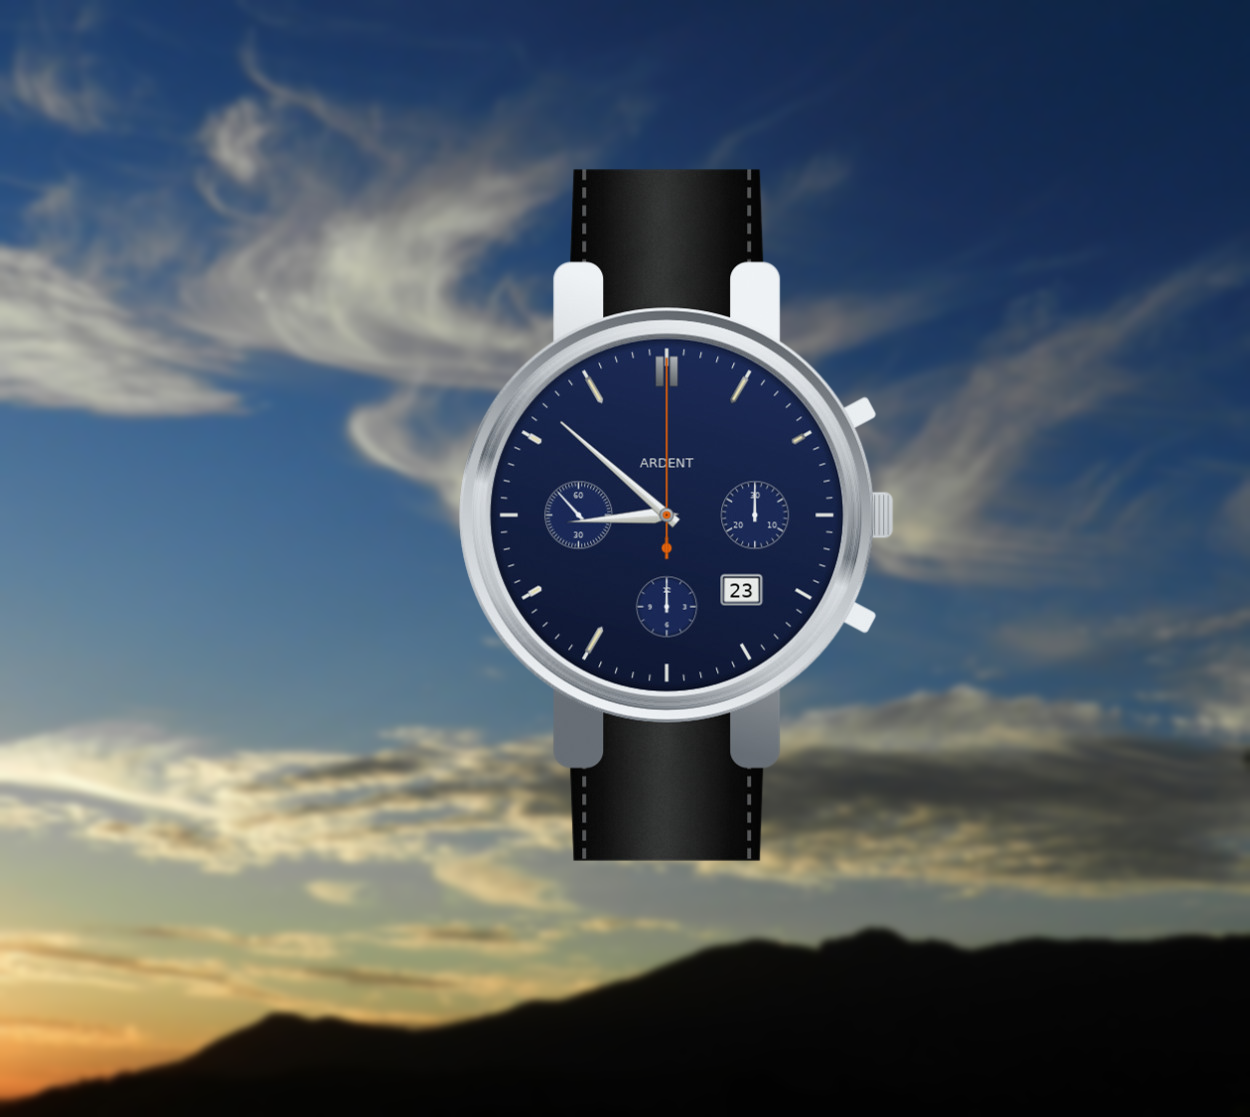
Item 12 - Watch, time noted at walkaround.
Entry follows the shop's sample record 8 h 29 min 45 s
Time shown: 8 h 51 min 53 s
